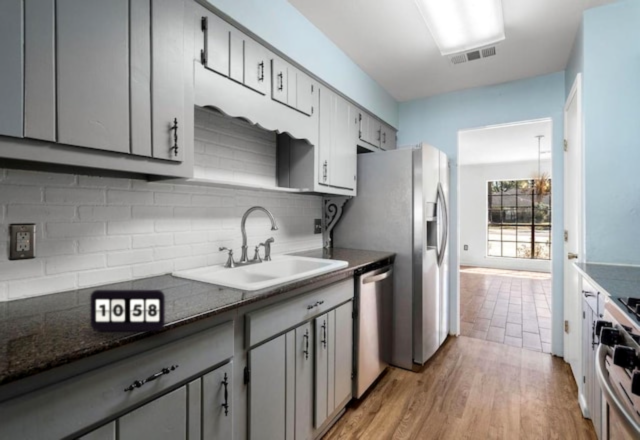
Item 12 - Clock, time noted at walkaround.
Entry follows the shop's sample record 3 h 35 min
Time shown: 10 h 58 min
